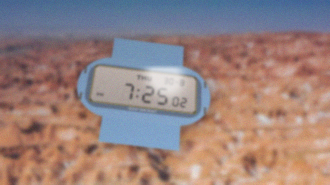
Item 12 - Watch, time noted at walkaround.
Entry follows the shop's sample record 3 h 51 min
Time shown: 7 h 25 min
